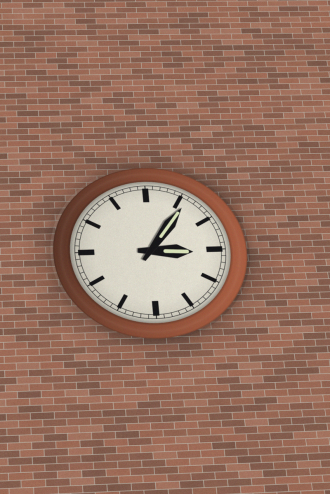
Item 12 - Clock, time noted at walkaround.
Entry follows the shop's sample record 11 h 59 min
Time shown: 3 h 06 min
